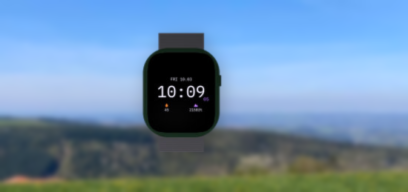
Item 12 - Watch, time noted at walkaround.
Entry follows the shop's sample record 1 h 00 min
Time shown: 10 h 09 min
